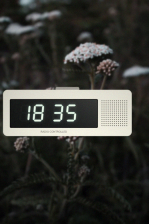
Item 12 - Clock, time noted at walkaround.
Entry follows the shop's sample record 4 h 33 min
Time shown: 18 h 35 min
